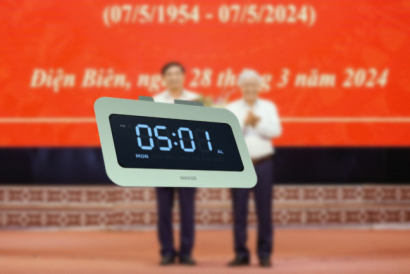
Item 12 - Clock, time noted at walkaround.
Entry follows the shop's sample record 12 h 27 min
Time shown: 5 h 01 min
